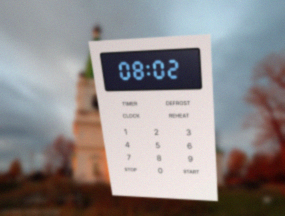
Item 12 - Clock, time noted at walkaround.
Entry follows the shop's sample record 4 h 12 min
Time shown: 8 h 02 min
